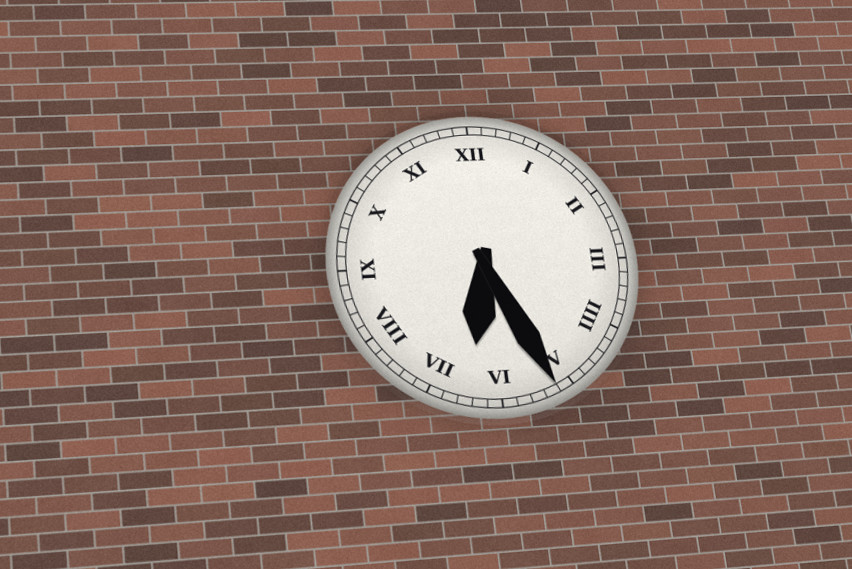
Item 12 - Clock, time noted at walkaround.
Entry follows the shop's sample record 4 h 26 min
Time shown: 6 h 26 min
